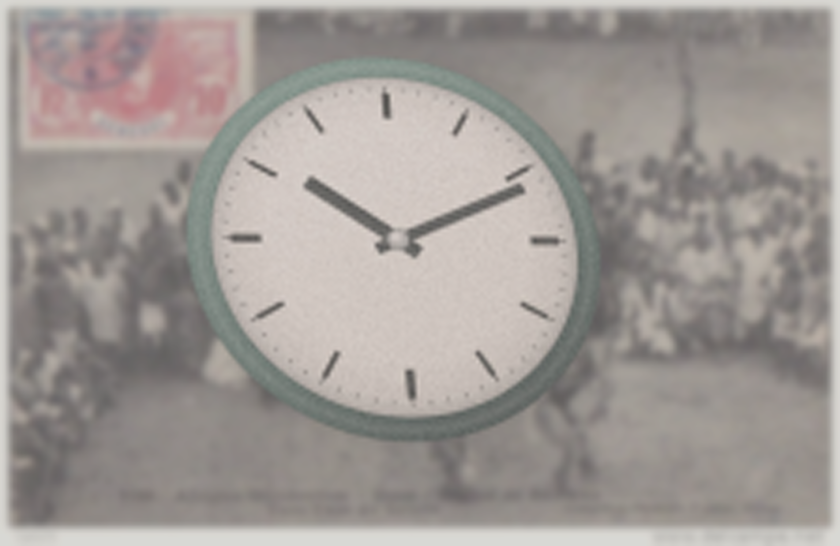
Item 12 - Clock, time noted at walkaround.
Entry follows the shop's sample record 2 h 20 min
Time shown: 10 h 11 min
